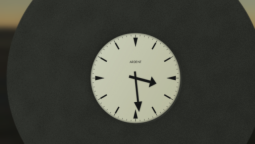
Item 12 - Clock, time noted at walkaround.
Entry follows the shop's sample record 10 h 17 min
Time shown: 3 h 29 min
